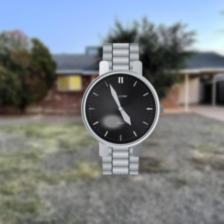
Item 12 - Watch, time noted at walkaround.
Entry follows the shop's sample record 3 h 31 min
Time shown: 4 h 56 min
